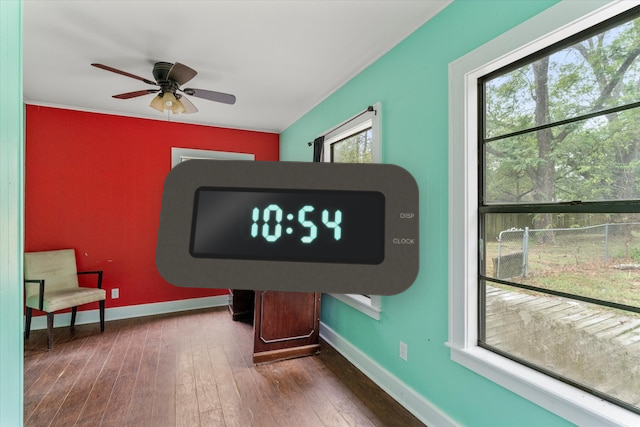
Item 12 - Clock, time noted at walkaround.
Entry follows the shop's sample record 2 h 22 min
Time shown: 10 h 54 min
